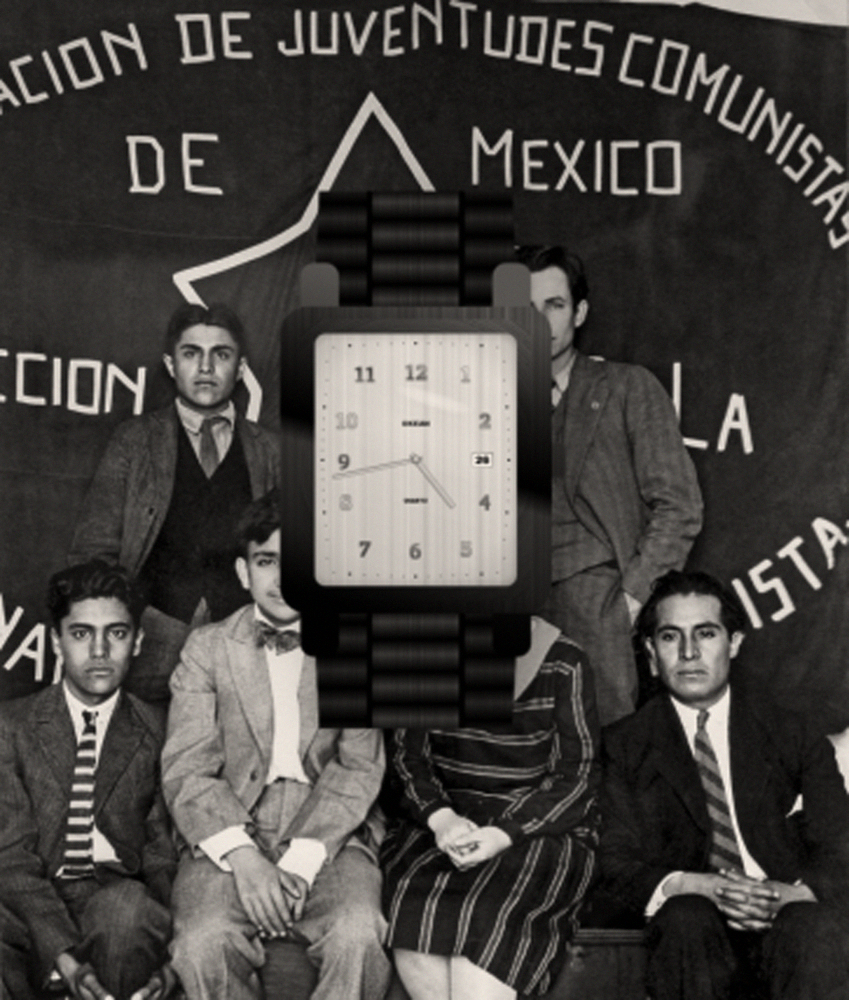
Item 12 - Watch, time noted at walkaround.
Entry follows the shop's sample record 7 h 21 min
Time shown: 4 h 43 min
